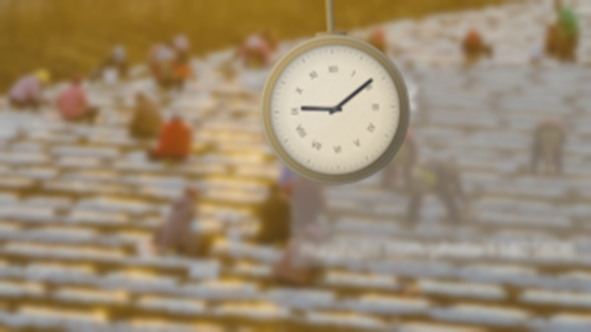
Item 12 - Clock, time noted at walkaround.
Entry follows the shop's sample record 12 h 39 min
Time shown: 9 h 09 min
